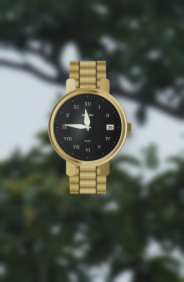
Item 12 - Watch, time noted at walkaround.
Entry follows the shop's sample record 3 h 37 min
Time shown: 11 h 46 min
